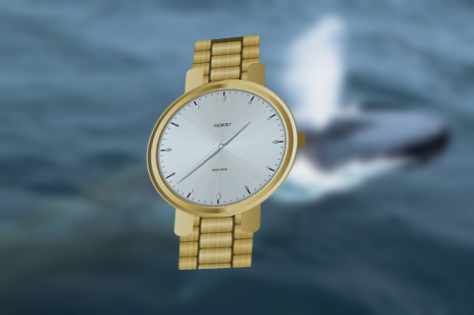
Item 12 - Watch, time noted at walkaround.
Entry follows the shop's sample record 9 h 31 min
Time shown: 1 h 38 min
